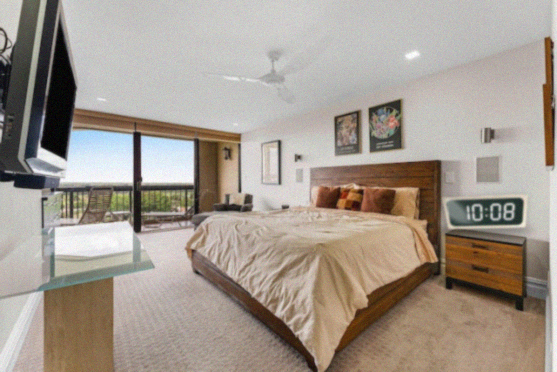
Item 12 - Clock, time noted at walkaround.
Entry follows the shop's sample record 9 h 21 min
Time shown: 10 h 08 min
